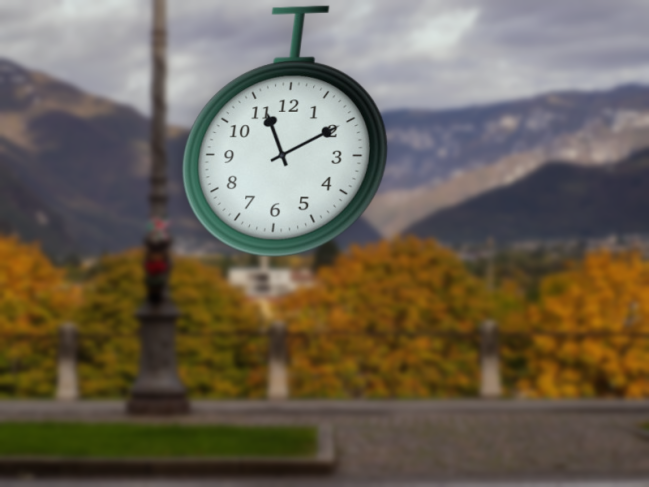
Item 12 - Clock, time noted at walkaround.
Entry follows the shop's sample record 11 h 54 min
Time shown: 11 h 10 min
